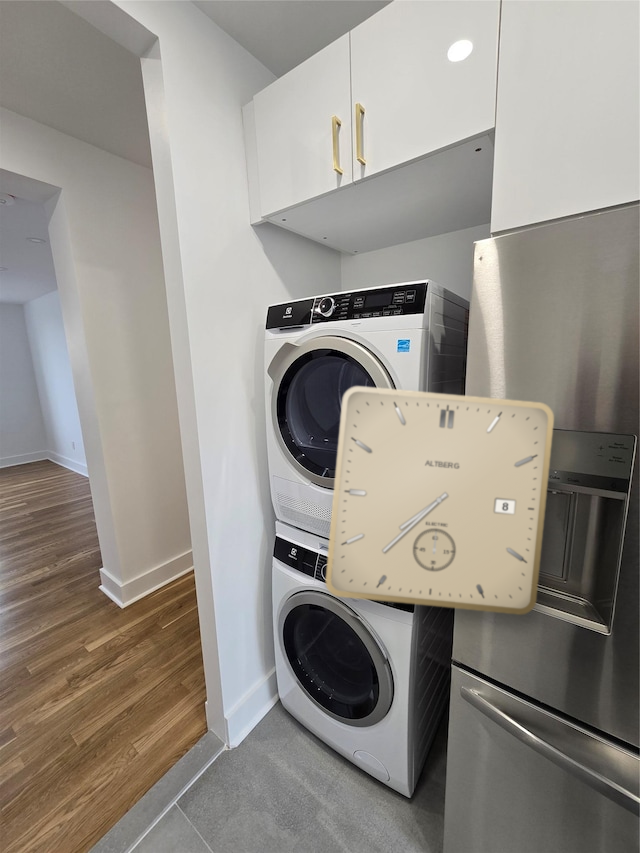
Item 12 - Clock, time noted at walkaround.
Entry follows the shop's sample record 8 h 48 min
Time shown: 7 h 37 min
